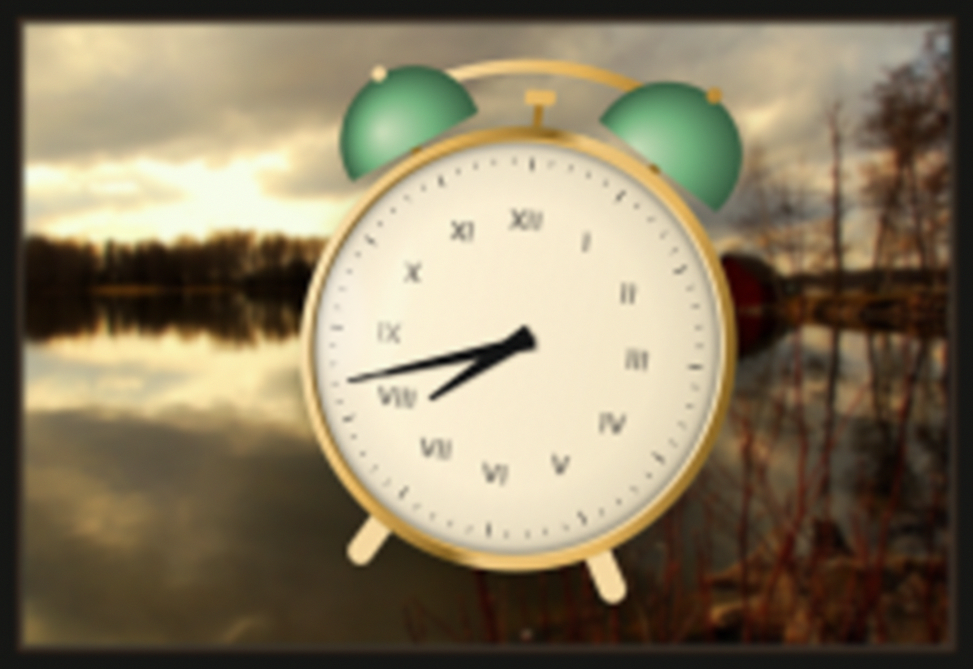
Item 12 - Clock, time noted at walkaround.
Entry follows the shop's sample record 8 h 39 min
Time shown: 7 h 42 min
